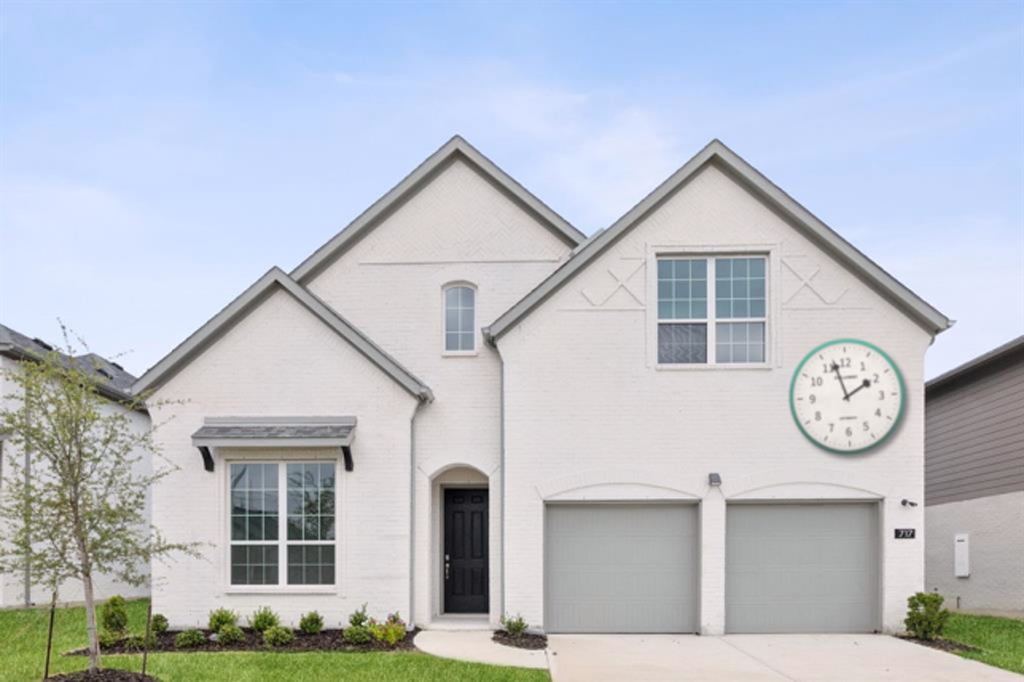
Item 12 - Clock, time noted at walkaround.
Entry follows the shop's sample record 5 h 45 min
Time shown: 1 h 57 min
